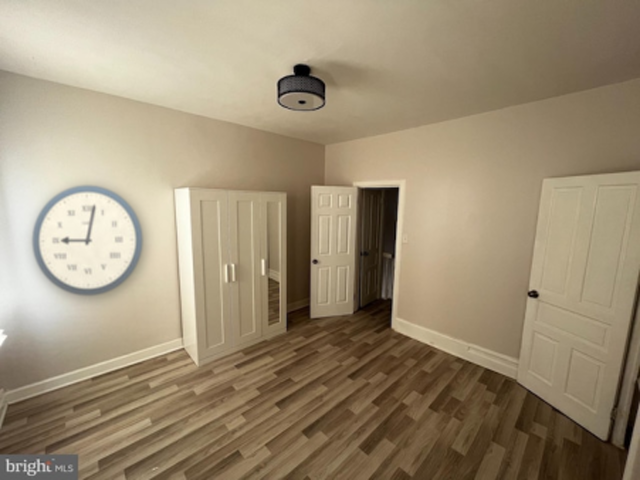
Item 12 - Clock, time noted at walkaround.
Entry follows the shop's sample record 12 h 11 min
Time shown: 9 h 02 min
